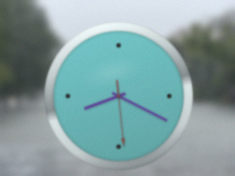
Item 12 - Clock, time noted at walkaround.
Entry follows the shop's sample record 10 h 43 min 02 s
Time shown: 8 h 19 min 29 s
